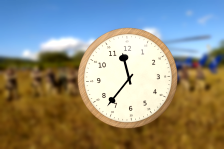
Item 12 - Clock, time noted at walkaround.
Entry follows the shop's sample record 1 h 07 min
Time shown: 11 h 37 min
